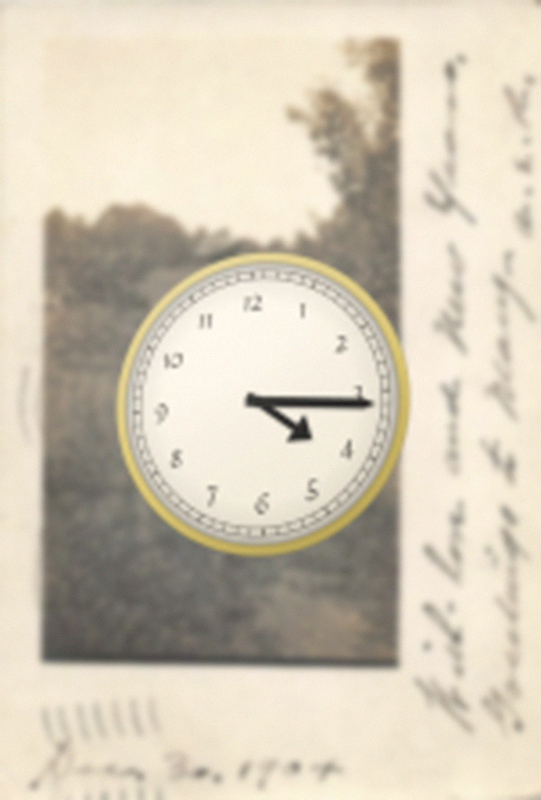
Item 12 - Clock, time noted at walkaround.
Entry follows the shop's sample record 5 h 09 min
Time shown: 4 h 16 min
